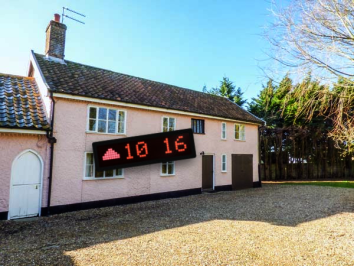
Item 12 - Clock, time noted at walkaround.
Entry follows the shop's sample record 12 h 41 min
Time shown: 10 h 16 min
